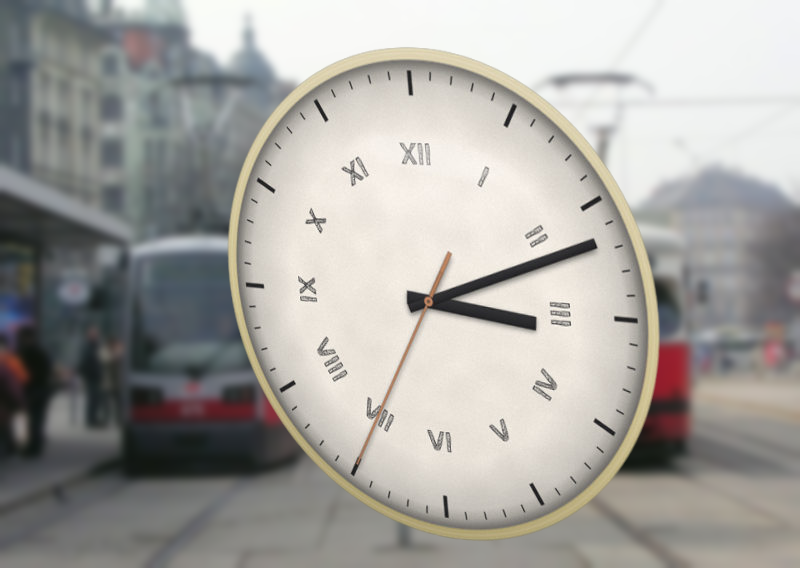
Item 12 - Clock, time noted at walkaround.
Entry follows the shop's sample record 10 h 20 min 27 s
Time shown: 3 h 11 min 35 s
